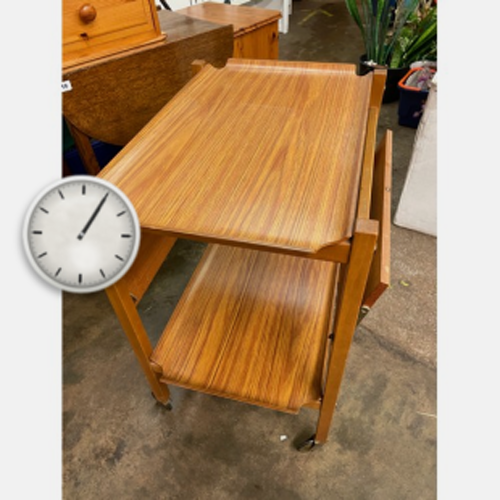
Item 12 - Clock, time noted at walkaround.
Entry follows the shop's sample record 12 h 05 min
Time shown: 1 h 05 min
